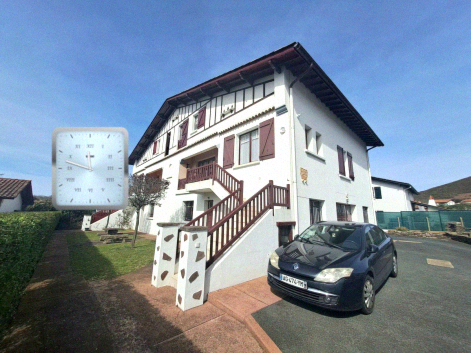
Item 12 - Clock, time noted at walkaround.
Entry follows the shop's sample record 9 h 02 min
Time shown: 11 h 48 min
